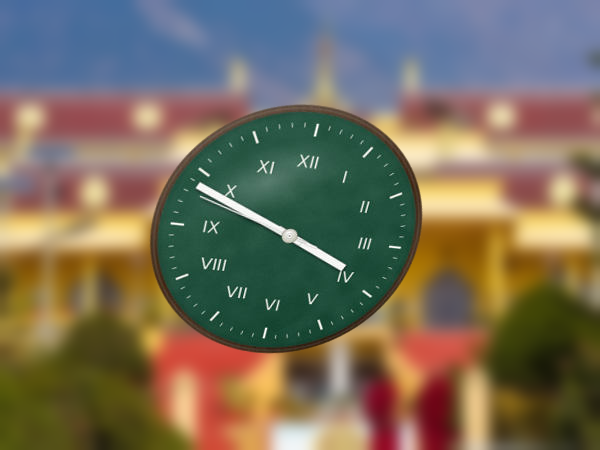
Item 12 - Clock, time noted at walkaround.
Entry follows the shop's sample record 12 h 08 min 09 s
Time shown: 3 h 48 min 48 s
